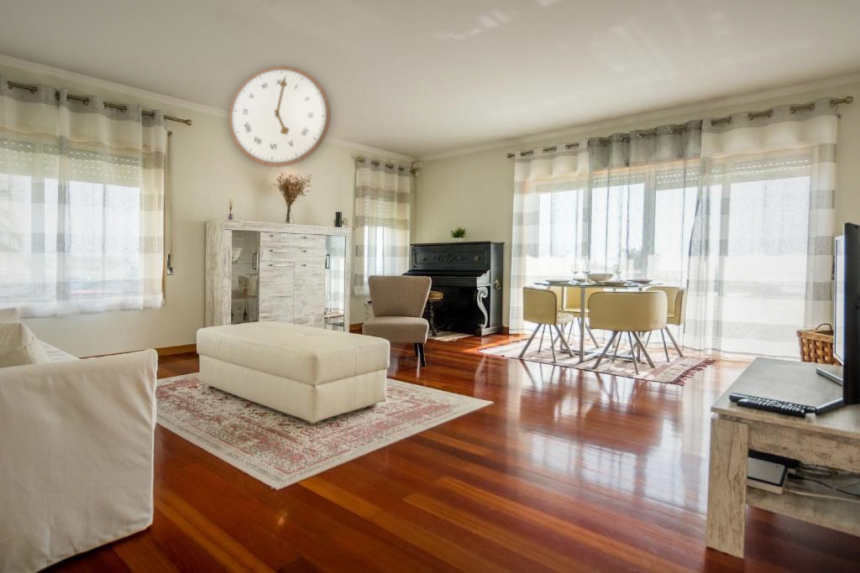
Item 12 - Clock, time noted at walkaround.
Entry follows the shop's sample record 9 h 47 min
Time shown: 5 h 01 min
